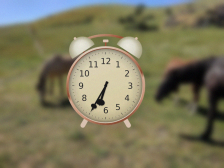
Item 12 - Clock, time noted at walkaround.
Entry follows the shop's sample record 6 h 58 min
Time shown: 6 h 35 min
